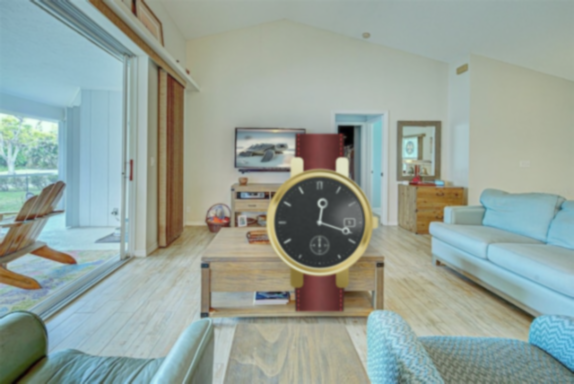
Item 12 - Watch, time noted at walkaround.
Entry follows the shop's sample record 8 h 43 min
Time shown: 12 h 18 min
